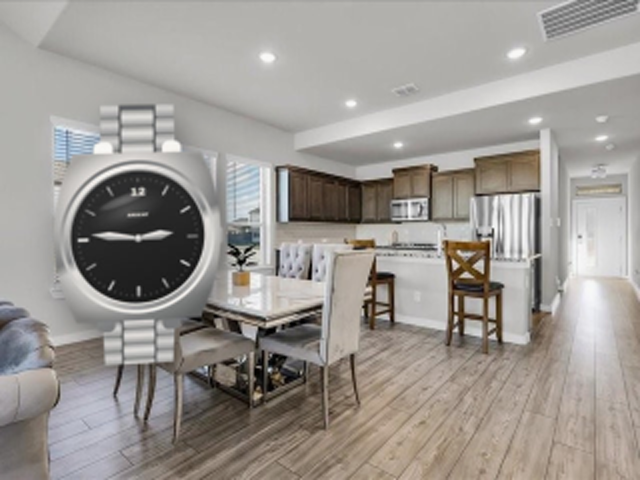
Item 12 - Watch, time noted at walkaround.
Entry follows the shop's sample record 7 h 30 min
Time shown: 2 h 46 min
